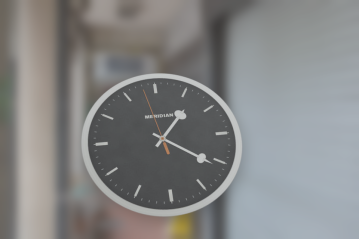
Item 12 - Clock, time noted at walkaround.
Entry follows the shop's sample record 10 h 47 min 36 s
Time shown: 1 h 20 min 58 s
